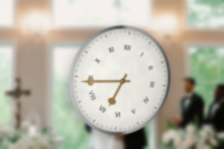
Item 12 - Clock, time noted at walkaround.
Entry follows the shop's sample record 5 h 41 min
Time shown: 6 h 44 min
